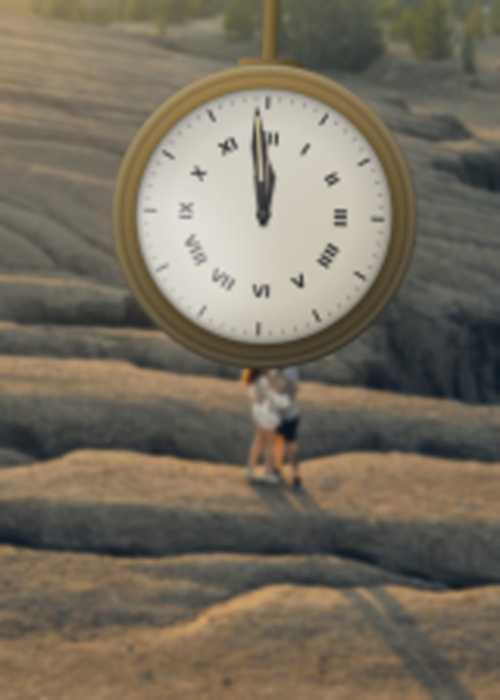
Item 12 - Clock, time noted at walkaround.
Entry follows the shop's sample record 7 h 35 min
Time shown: 11 h 59 min
